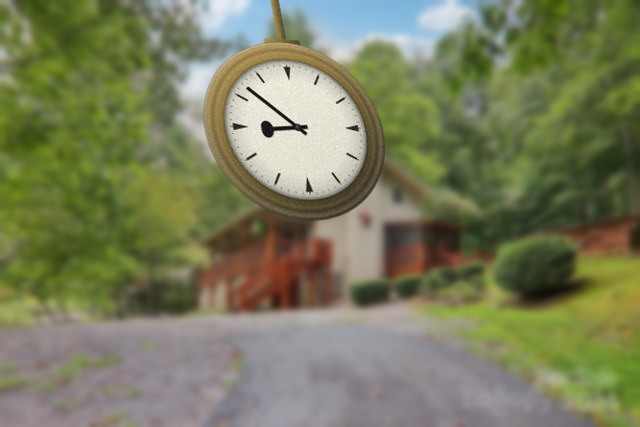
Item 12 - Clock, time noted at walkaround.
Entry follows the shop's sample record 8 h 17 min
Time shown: 8 h 52 min
